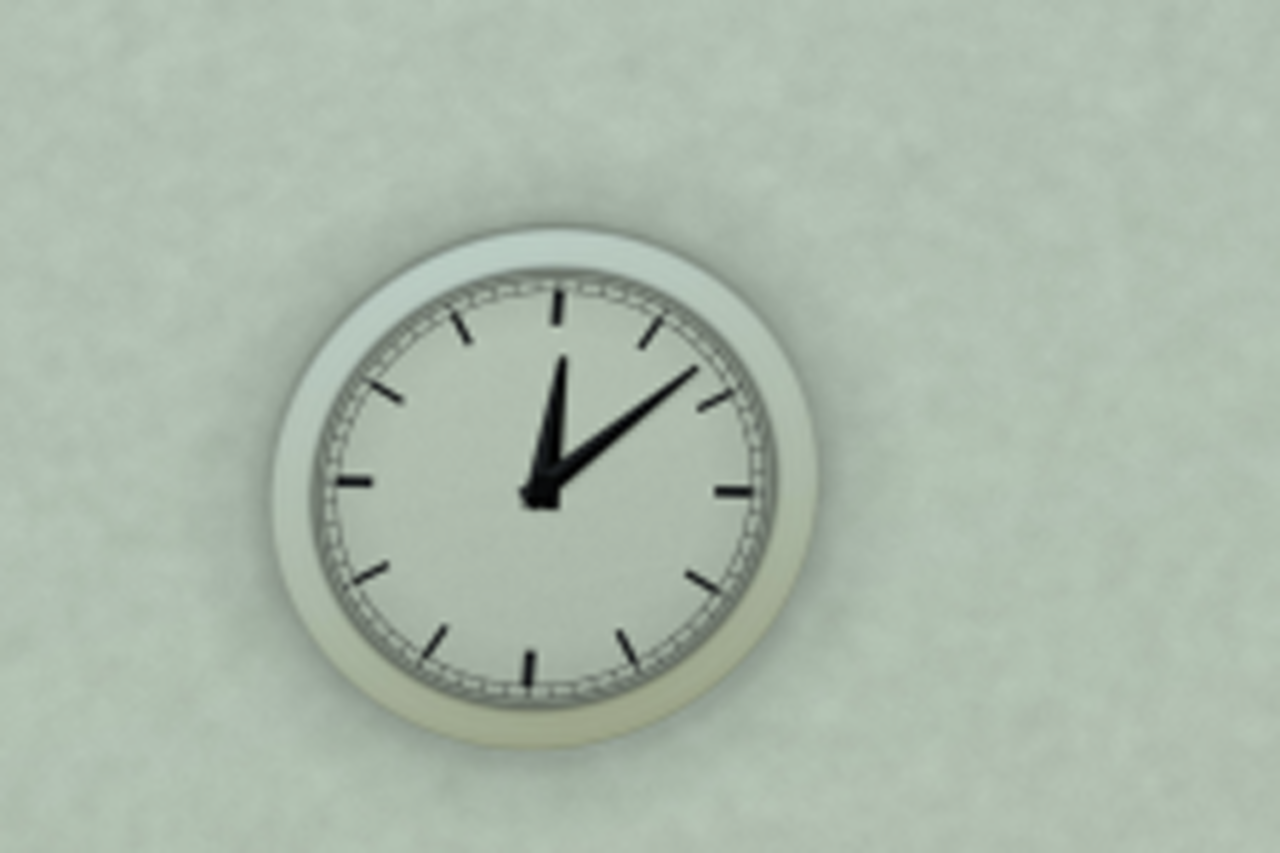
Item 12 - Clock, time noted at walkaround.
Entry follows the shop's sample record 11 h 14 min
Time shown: 12 h 08 min
